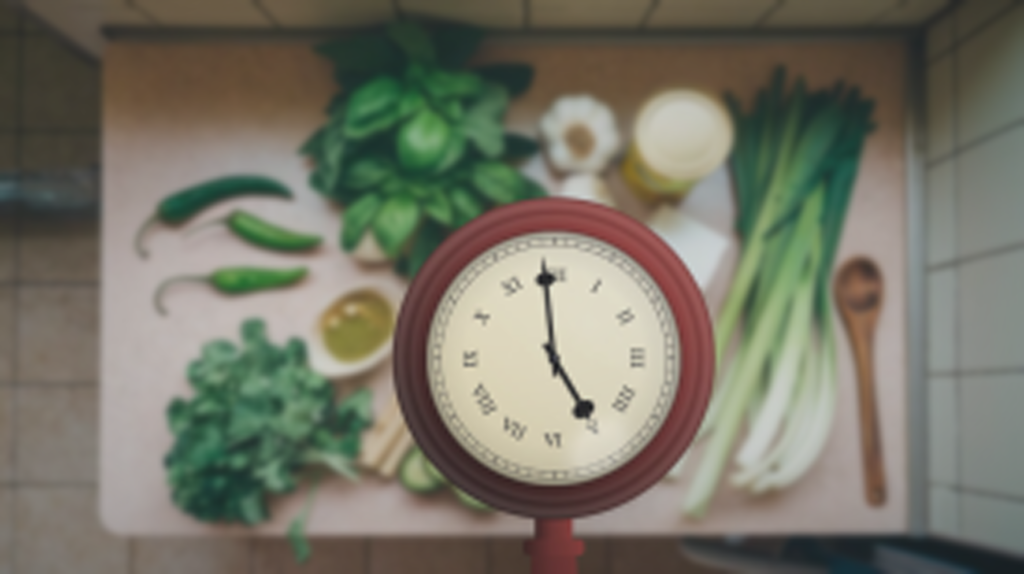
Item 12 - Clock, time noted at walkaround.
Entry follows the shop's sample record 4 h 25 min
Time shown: 4 h 59 min
